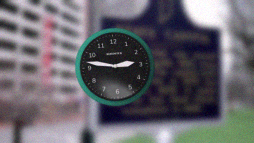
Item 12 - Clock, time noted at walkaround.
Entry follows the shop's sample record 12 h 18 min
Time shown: 2 h 47 min
